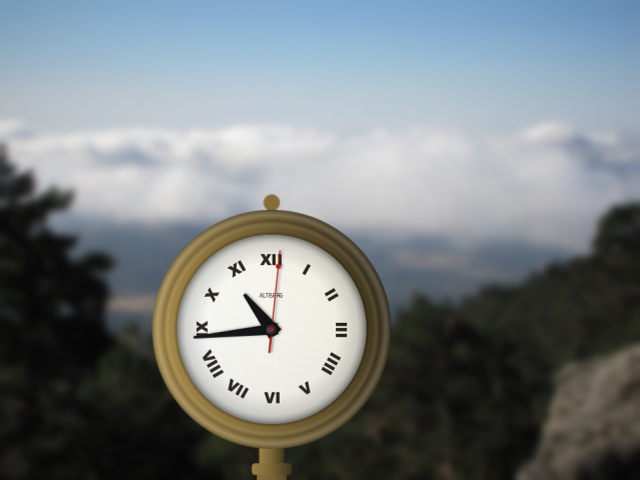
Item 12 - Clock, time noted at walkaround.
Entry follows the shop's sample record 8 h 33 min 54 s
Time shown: 10 h 44 min 01 s
